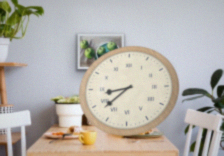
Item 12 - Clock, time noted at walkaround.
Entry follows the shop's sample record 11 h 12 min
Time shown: 8 h 38 min
